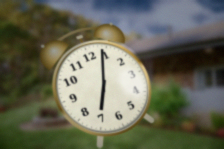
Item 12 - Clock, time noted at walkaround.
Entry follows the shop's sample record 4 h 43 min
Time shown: 7 h 04 min
